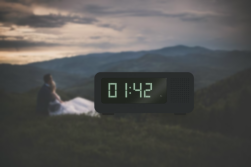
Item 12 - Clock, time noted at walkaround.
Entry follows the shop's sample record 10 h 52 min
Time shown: 1 h 42 min
